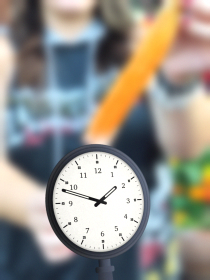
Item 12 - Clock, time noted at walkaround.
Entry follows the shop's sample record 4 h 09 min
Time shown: 1 h 48 min
